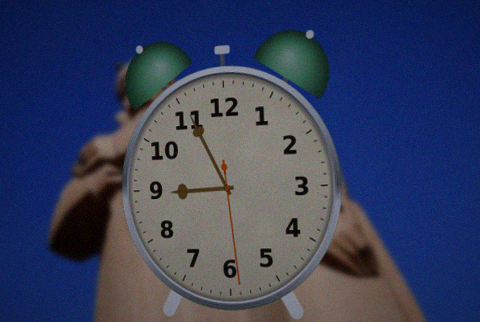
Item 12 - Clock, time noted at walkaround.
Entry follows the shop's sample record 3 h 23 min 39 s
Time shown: 8 h 55 min 29 s
